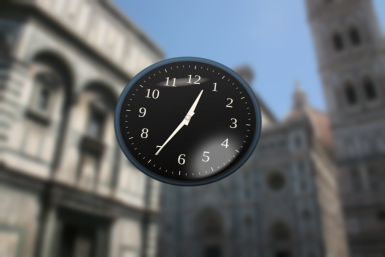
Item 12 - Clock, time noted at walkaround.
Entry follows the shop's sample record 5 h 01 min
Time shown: 12 h 35 min
